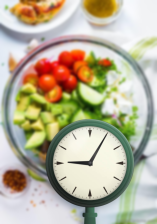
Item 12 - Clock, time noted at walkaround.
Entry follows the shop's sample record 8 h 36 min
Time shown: 9 h 05 min
